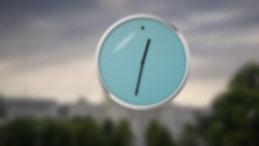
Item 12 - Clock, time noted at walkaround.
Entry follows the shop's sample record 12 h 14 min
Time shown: 12 h 32 min
